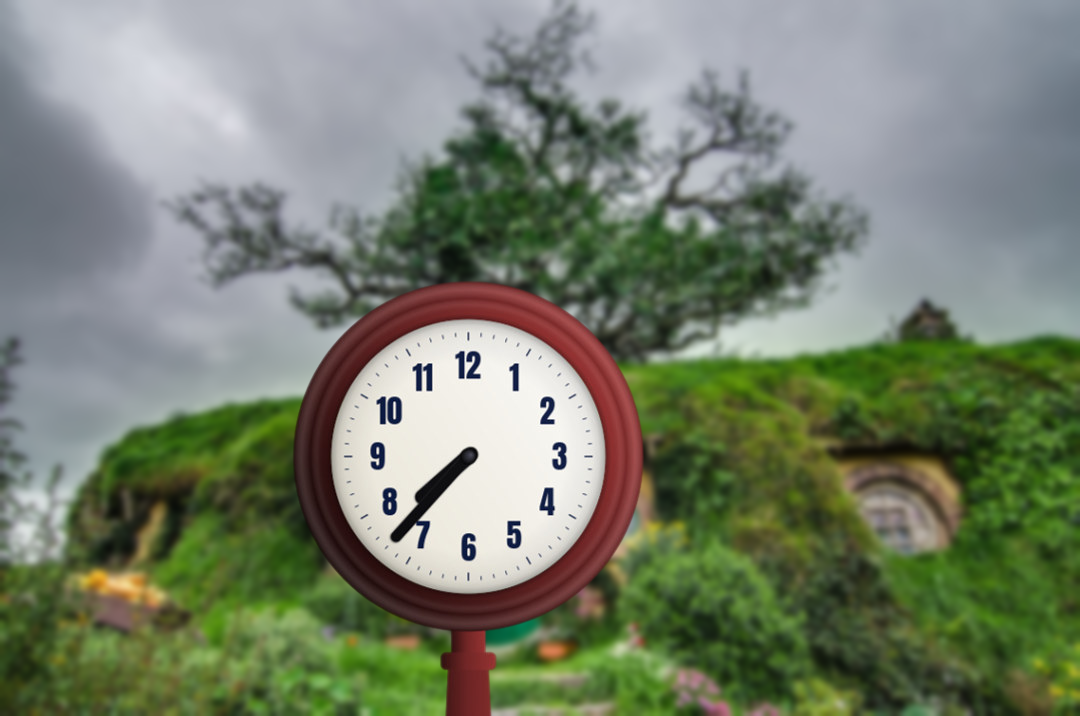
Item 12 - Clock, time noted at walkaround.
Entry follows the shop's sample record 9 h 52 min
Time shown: 7 h 37 min
